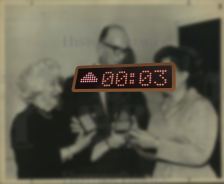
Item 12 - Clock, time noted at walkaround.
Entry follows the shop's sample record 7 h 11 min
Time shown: 0 h 03 min
